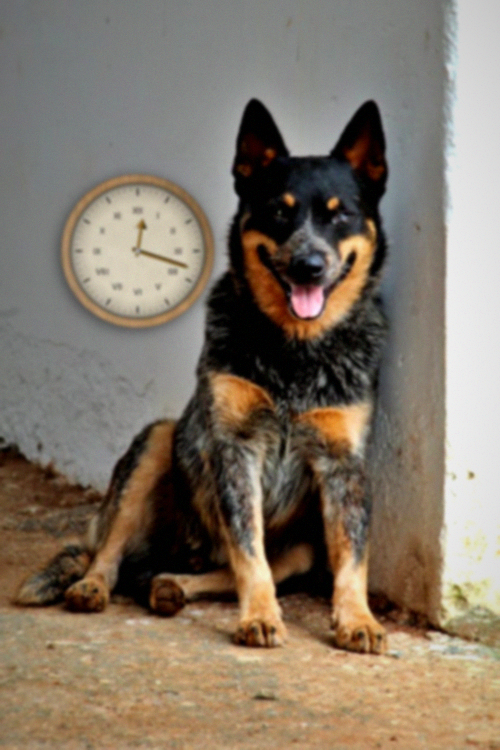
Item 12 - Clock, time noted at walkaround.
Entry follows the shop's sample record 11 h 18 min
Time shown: 12 h 18 min
